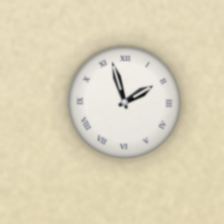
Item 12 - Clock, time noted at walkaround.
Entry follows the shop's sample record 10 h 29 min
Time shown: 1 h 57 min
